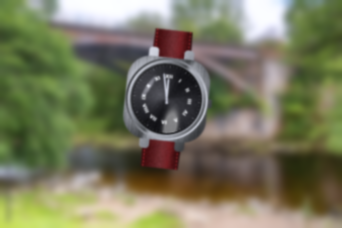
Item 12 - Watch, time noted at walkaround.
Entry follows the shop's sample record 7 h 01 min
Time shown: 11 h 58 min
